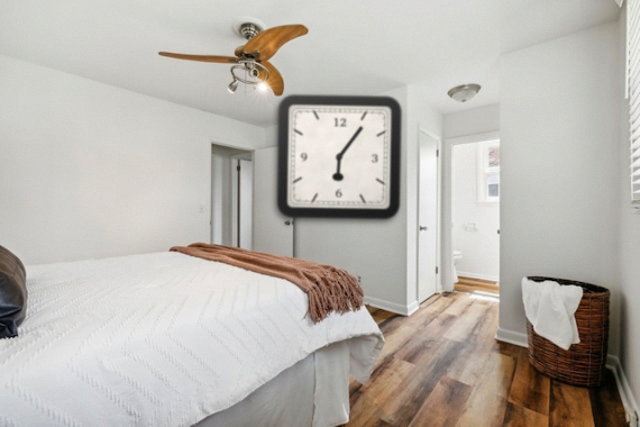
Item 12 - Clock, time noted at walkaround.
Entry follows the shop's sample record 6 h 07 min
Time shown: 6 h 06 min
